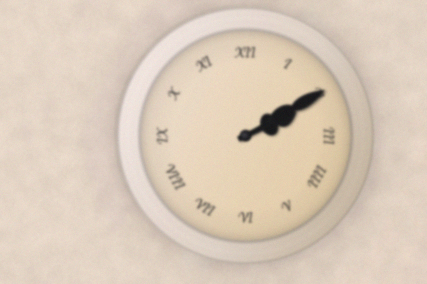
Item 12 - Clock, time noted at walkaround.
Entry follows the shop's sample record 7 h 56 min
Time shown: 2 h 10 min
